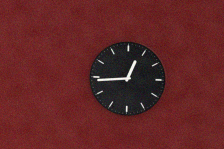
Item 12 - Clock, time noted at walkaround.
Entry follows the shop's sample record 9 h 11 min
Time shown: 12 h 44 min
